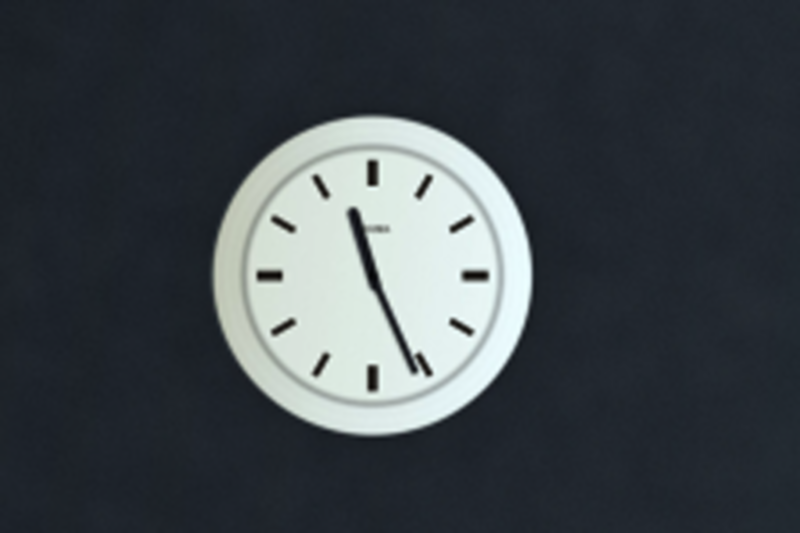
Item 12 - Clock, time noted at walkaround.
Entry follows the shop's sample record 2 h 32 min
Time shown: 11 h 26 min
